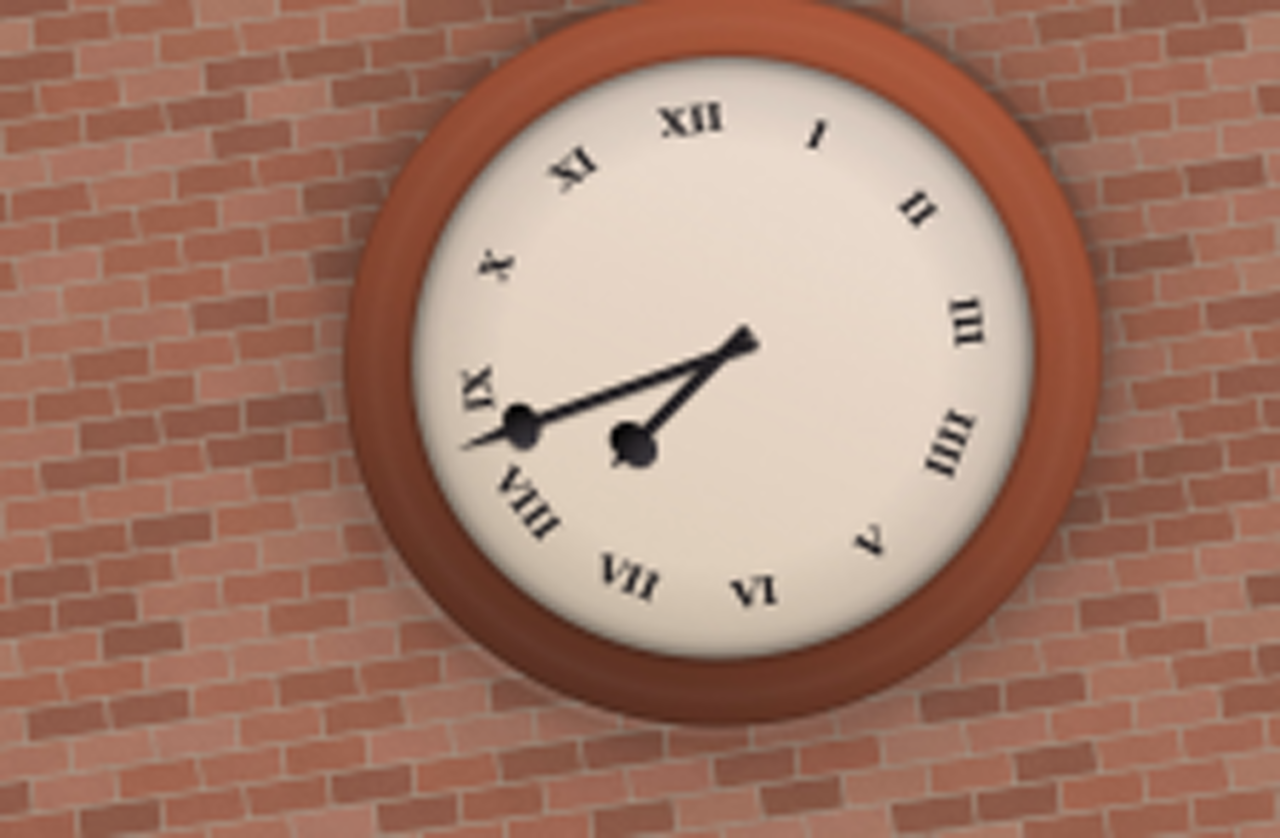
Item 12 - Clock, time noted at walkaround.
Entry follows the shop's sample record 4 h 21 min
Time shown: 7 h 43 min
